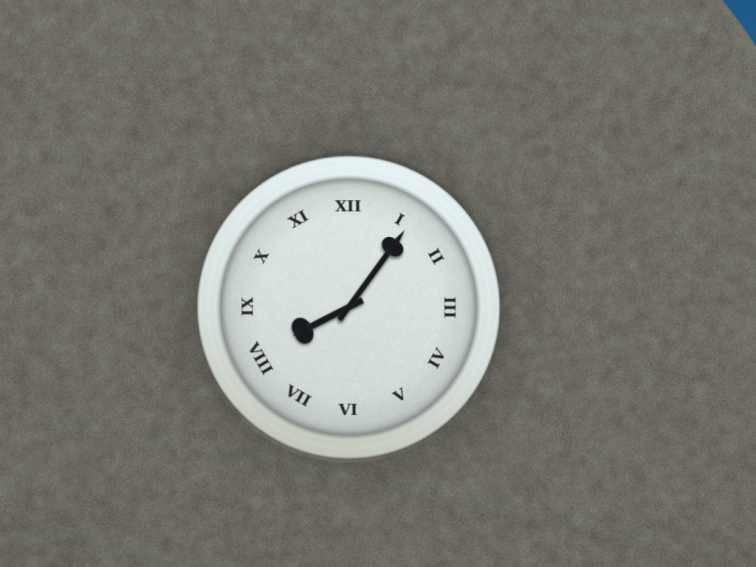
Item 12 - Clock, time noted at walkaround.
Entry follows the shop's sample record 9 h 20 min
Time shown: 8 h 06 min
